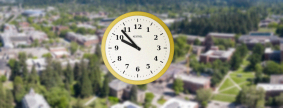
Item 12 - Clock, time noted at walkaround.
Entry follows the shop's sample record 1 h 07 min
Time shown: 9 h 53 min
